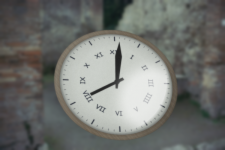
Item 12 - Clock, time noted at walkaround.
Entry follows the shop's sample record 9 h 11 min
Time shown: 8 h 01 min
